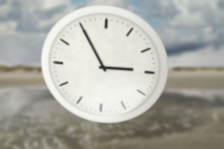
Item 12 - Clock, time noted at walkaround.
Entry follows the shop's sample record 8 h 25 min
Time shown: 2 h 55 min
